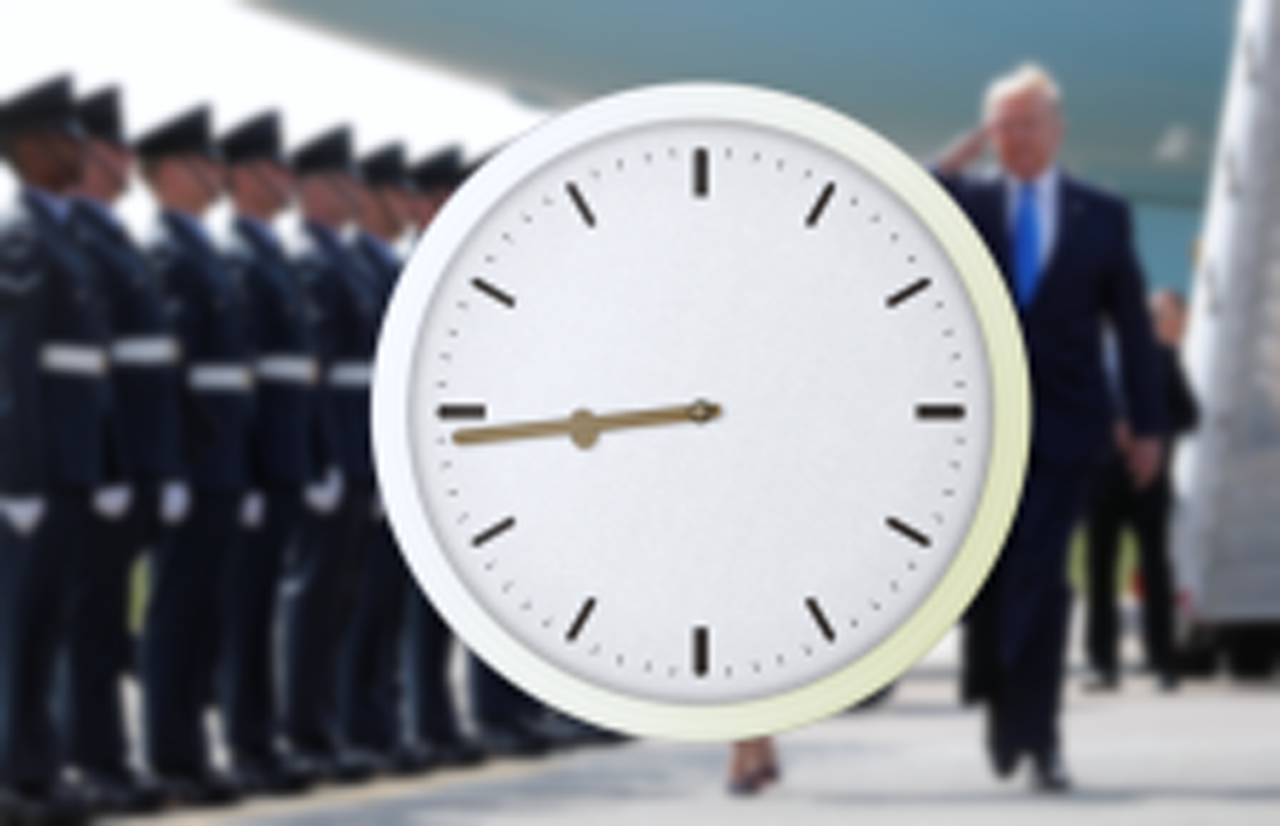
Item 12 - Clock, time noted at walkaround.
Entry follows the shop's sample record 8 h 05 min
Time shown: 8 h 44 min
